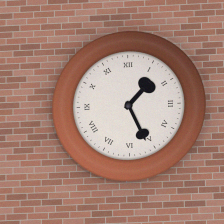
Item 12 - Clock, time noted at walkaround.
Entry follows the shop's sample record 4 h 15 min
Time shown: 1 h 26 min
